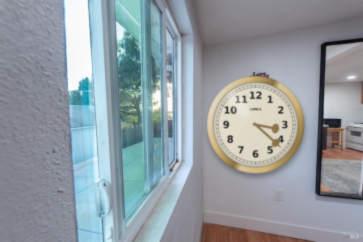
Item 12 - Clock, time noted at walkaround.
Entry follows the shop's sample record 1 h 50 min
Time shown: 3 h 22 min
